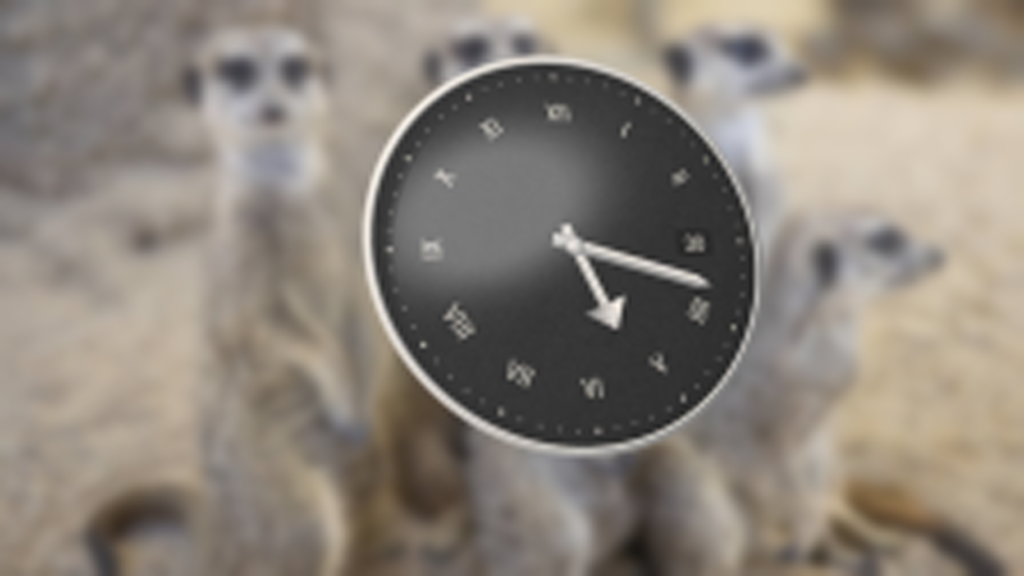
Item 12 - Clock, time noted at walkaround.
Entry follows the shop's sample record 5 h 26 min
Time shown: 5 h 18 min
